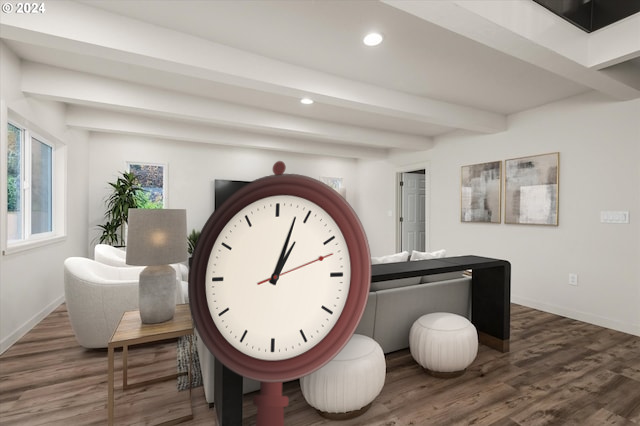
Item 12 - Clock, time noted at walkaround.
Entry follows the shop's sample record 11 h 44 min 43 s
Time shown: 1 h 03 min 12 s
